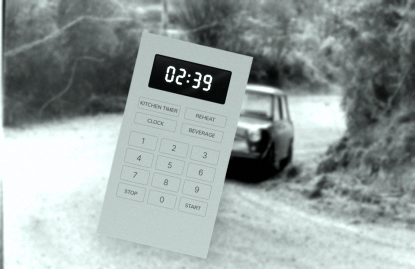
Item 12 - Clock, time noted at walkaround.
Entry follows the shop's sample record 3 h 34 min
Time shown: 2 h 39 min
